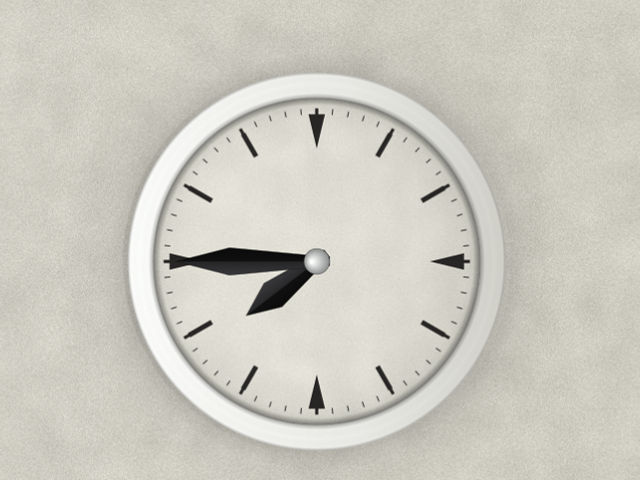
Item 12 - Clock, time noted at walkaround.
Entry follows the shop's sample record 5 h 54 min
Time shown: 7 h 45 min
